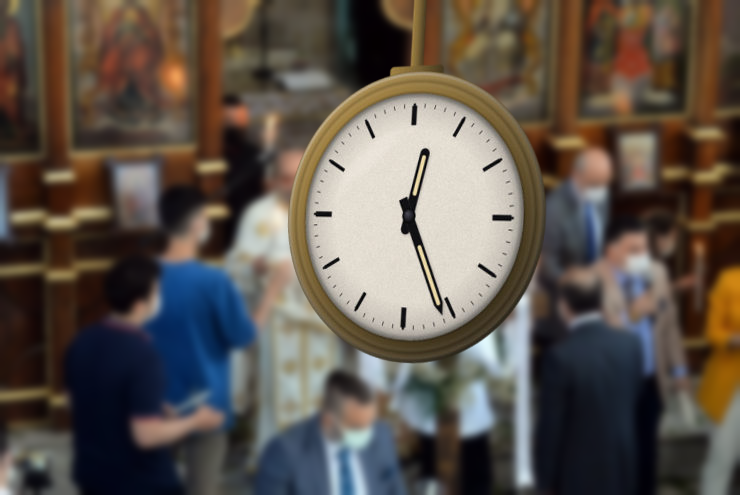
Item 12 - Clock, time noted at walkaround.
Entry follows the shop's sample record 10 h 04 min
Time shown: 12 h 26 min
